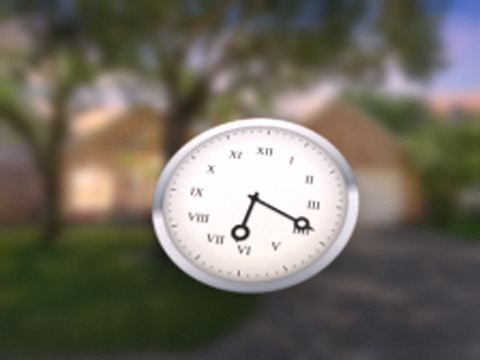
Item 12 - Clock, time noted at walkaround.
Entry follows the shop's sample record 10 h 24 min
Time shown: 6 h 19 min
